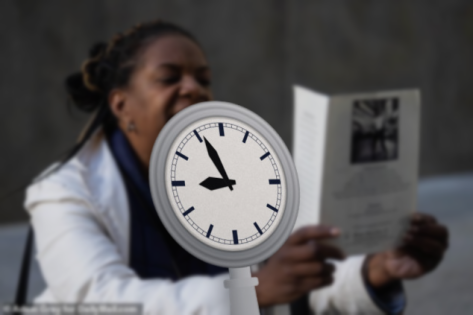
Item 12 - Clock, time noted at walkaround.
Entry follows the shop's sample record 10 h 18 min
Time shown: 8 h 56 min
